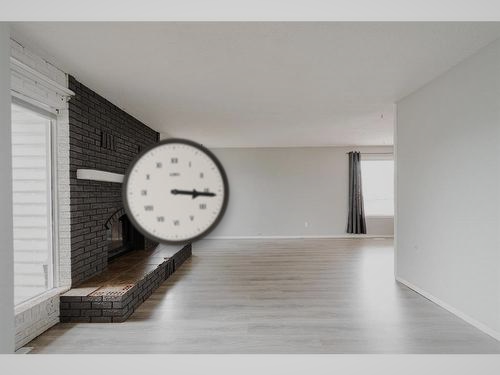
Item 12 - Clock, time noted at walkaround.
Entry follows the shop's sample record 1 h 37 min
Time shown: 3 h 16 min
